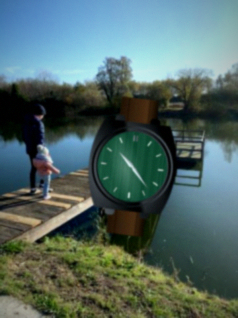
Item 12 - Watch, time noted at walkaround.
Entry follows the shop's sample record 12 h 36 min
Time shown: 10 h 23 min
